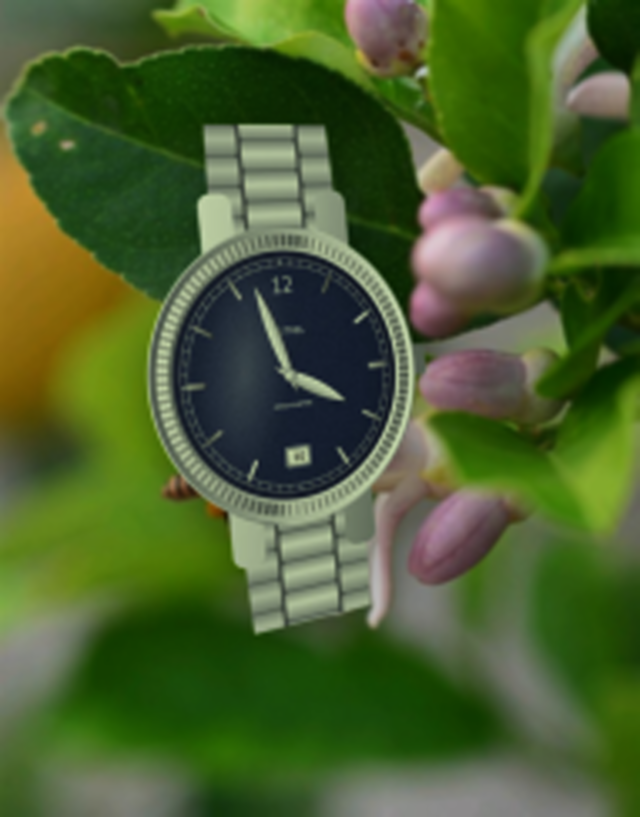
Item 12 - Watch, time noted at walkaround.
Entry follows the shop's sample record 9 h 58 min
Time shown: 3 h 57 min
